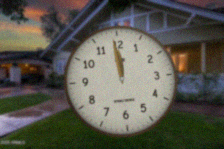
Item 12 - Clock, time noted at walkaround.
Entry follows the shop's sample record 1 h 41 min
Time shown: 11 h 59 min
